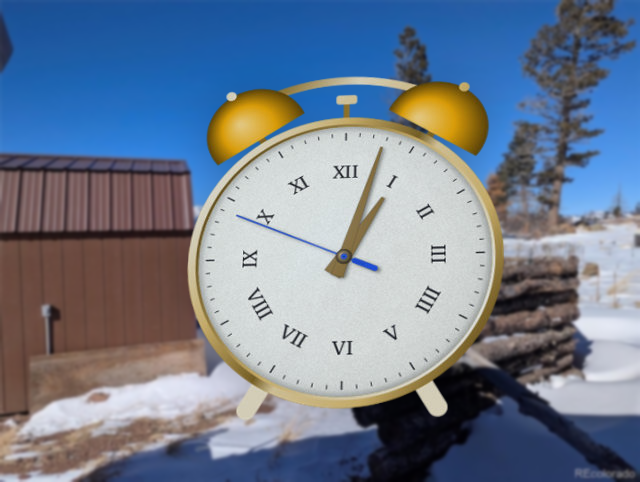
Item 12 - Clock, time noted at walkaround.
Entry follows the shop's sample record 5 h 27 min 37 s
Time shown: 1 h 02 min 49 s
